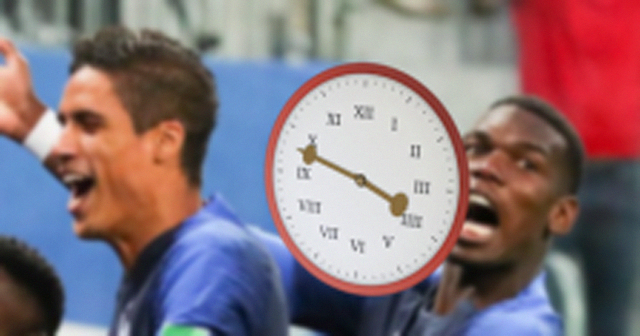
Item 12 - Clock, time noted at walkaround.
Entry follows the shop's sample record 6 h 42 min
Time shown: 3 h 48 min
